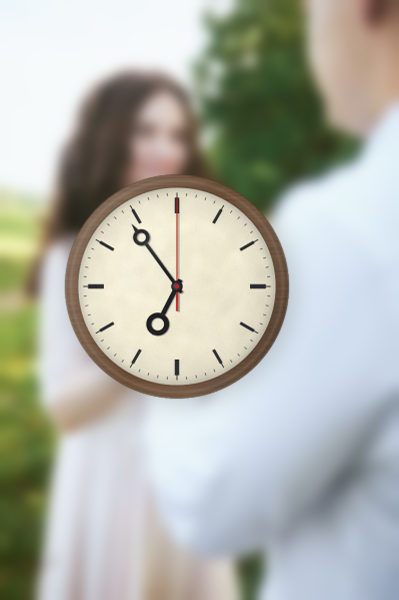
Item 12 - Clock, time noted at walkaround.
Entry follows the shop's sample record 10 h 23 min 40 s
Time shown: 6 h 54 min 00 s
